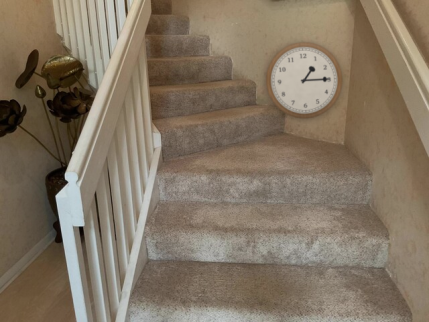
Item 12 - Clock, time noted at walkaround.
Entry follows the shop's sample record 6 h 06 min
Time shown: 1 h 15 min
